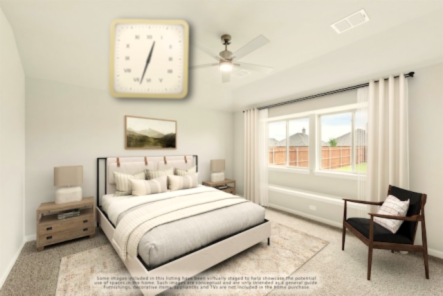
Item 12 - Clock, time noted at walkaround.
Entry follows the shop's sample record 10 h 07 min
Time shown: 12 h 33 min
